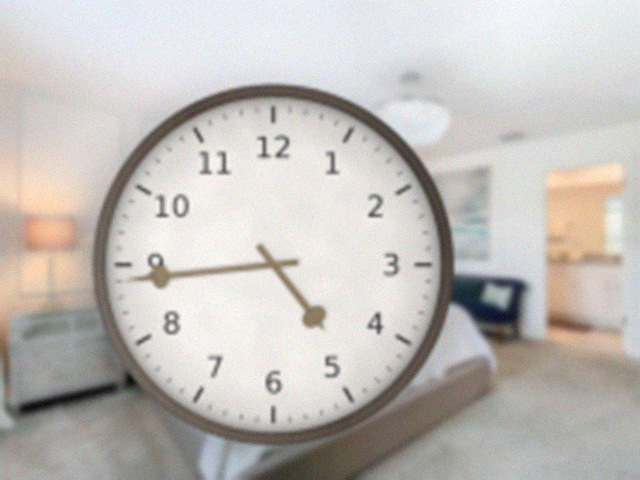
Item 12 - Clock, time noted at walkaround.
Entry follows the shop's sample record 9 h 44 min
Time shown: 4 h 44 min
